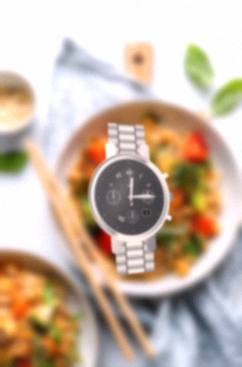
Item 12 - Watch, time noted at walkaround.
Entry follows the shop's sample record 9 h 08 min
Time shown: 12 h 15 min
